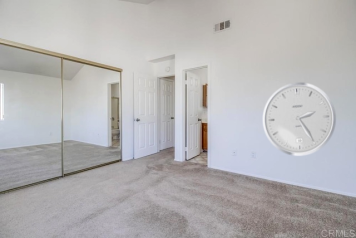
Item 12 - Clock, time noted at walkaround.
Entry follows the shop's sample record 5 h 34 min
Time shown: 2 h 25 min
